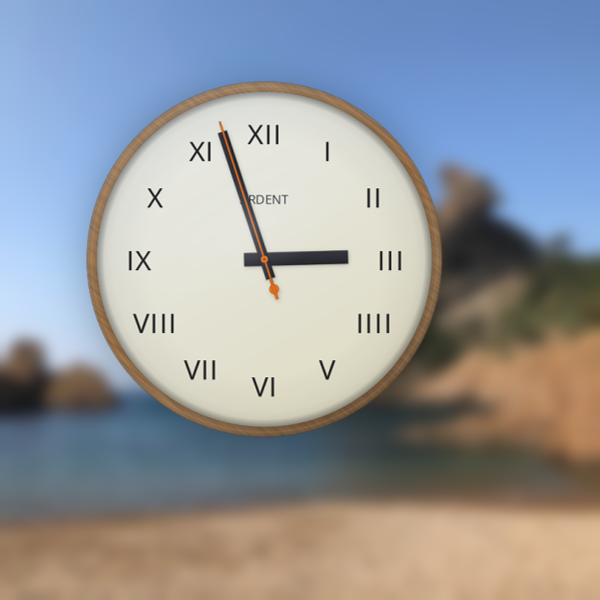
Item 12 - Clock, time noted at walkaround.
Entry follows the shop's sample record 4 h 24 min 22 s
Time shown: 2 h 56 min 57 s
